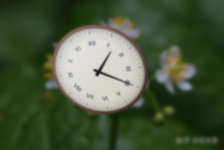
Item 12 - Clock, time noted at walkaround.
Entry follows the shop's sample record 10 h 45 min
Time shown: 1 h 20 min
